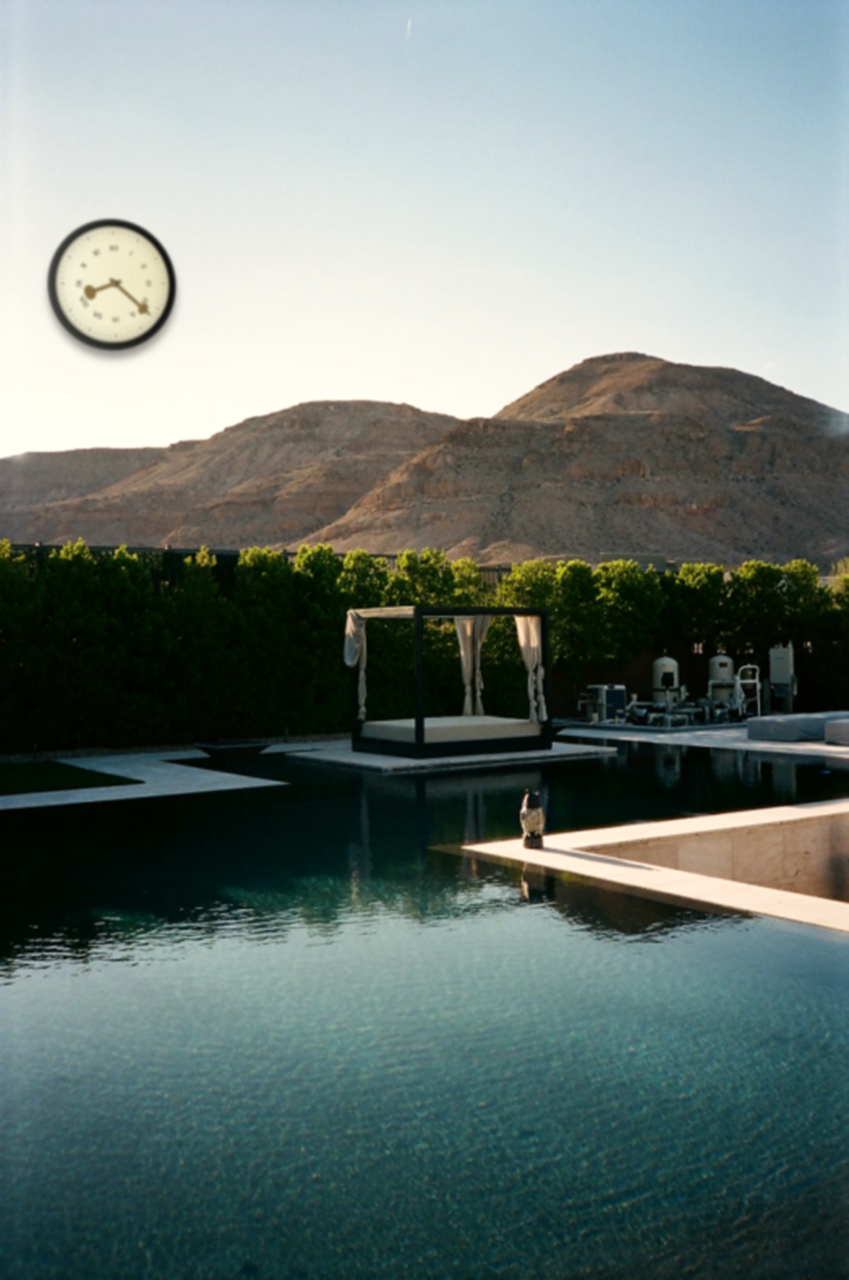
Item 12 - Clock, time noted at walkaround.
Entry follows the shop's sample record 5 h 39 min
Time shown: 8 h 22 min
